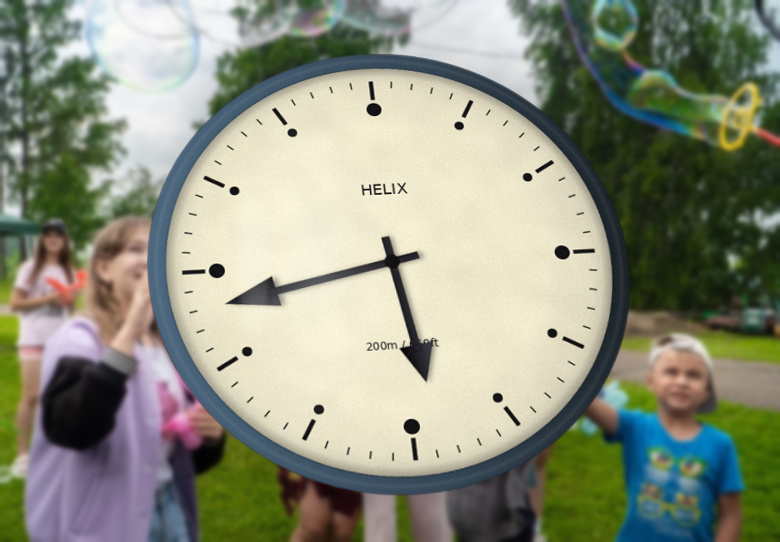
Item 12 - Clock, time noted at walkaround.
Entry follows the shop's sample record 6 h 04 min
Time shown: 5 h 43 min
